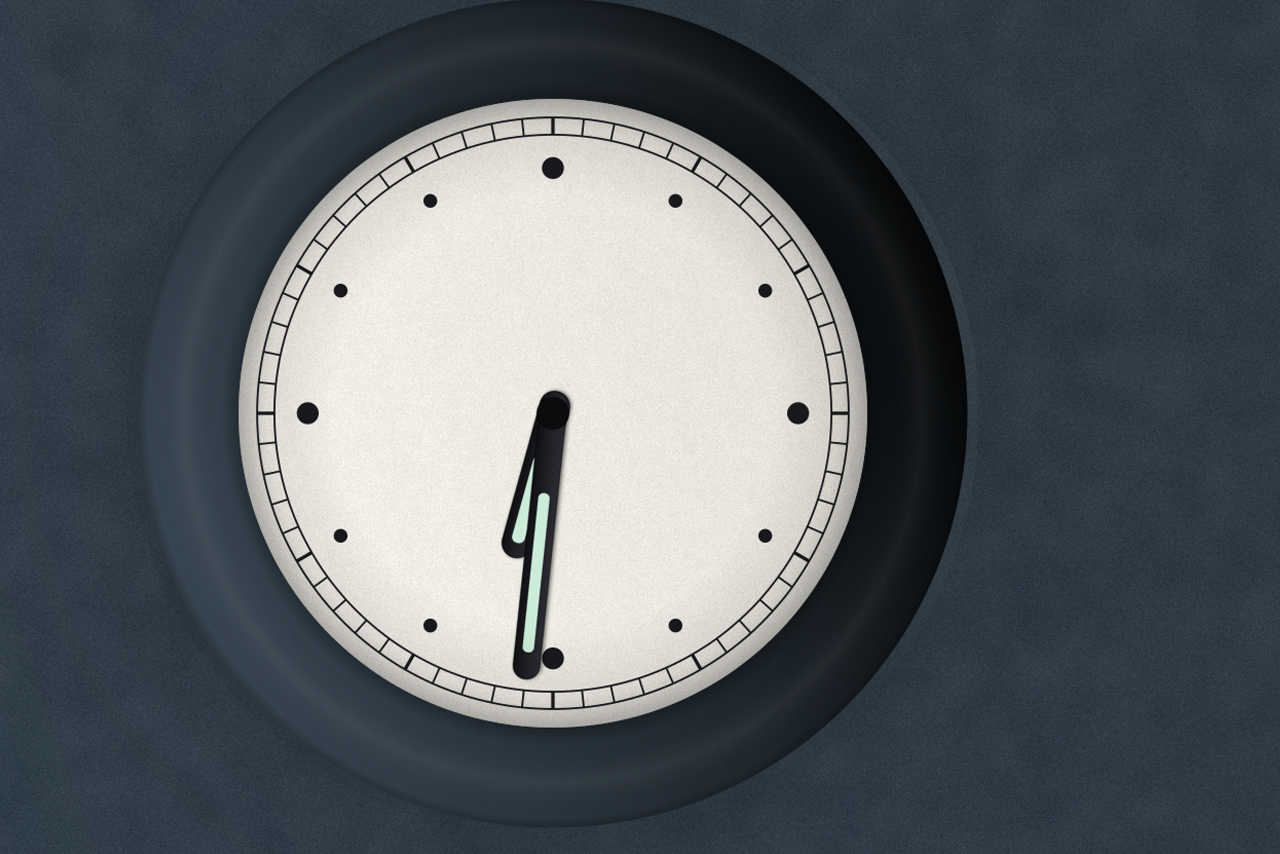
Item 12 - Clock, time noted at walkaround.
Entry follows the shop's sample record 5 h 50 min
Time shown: 6 h 31 min
